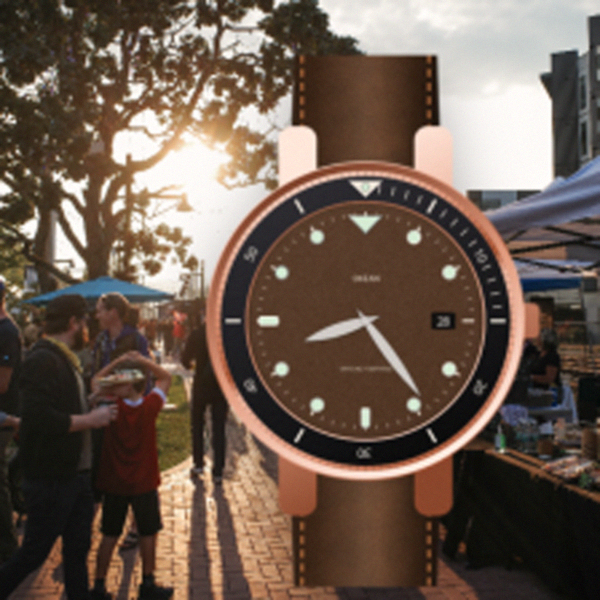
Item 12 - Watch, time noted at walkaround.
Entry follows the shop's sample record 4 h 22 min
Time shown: 8 h 24 min
